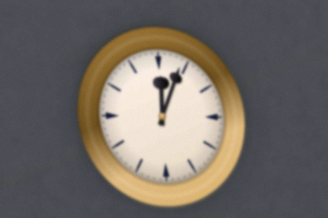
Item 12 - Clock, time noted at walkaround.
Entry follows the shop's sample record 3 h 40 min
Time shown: 12 h 04 min
